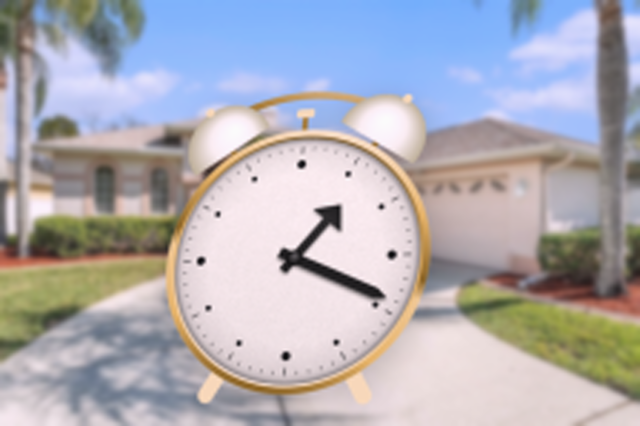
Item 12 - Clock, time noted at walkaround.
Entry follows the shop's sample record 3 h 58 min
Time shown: 1 h 19 min
